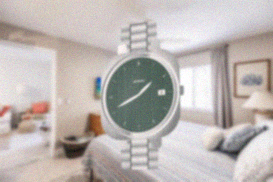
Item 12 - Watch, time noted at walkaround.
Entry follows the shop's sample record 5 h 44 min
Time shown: 1 h 41 min
